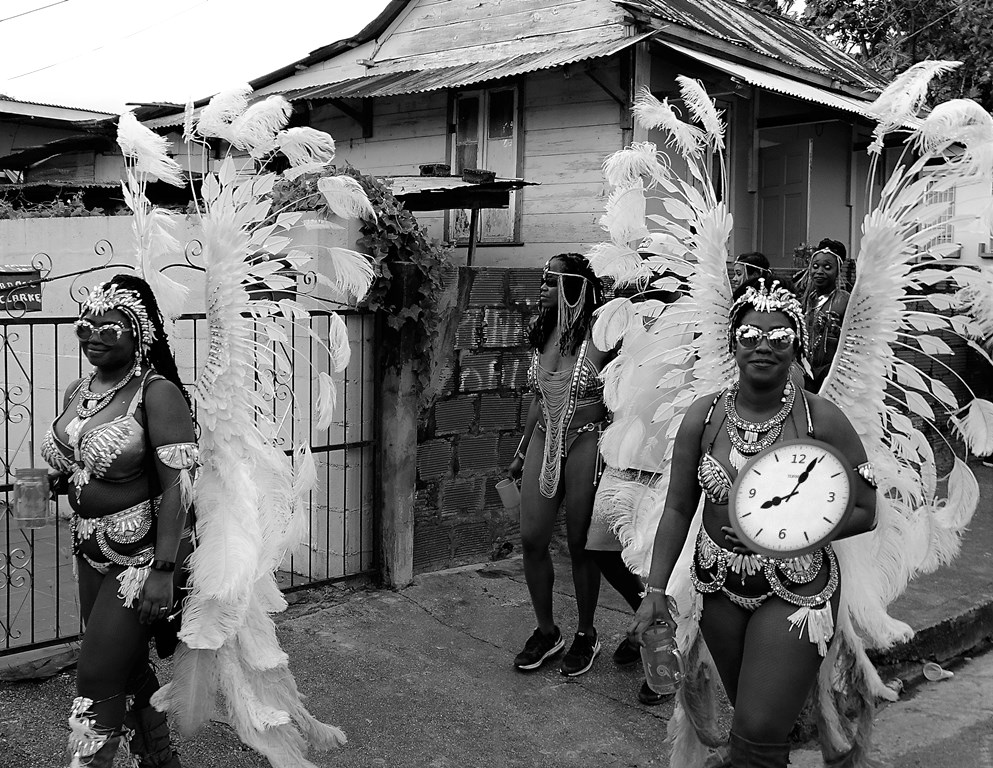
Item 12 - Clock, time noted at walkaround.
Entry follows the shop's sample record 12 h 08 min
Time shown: 8 h 04 min
